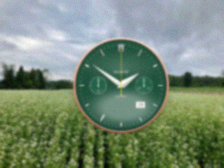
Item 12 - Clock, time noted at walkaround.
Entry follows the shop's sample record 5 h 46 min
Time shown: 1 h 51 min
